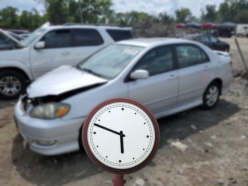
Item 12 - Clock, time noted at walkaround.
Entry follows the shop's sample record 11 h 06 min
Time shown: 5 h 48 min
